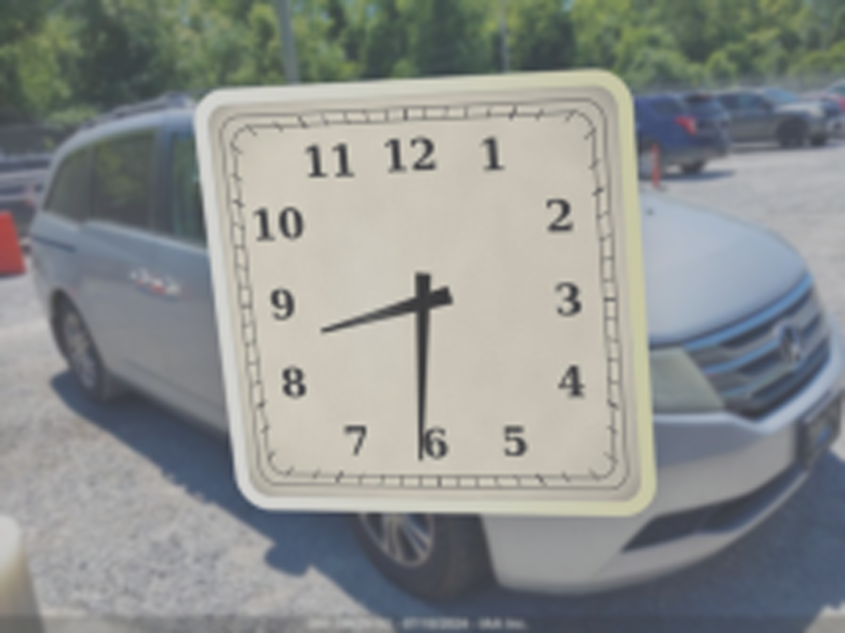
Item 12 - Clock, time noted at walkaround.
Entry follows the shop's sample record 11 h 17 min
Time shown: 8 h 31 min
